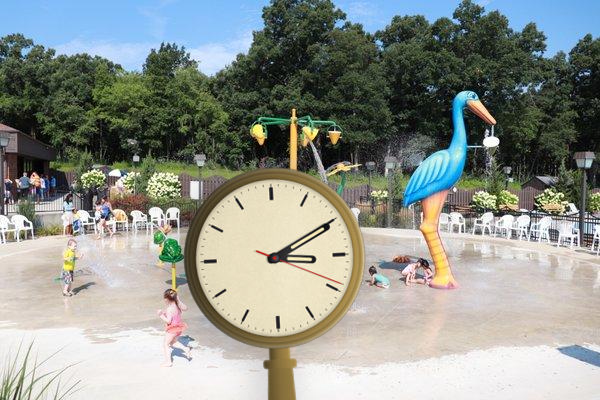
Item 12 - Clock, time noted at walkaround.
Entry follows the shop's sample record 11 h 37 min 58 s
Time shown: 3 h 10 min 19 s
